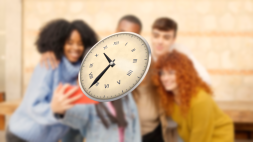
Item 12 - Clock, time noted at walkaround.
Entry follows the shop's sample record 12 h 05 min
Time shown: 10 h 36 min
